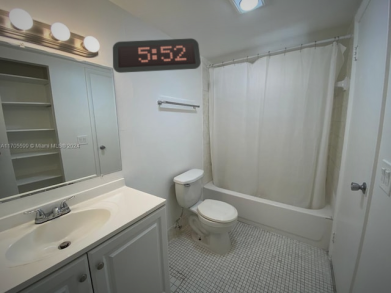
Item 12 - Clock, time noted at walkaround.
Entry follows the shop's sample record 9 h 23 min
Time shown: 5 h 52 min
